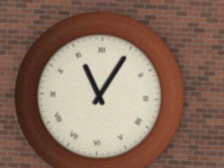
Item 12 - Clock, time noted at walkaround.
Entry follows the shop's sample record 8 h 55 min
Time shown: 11 h 05 min
